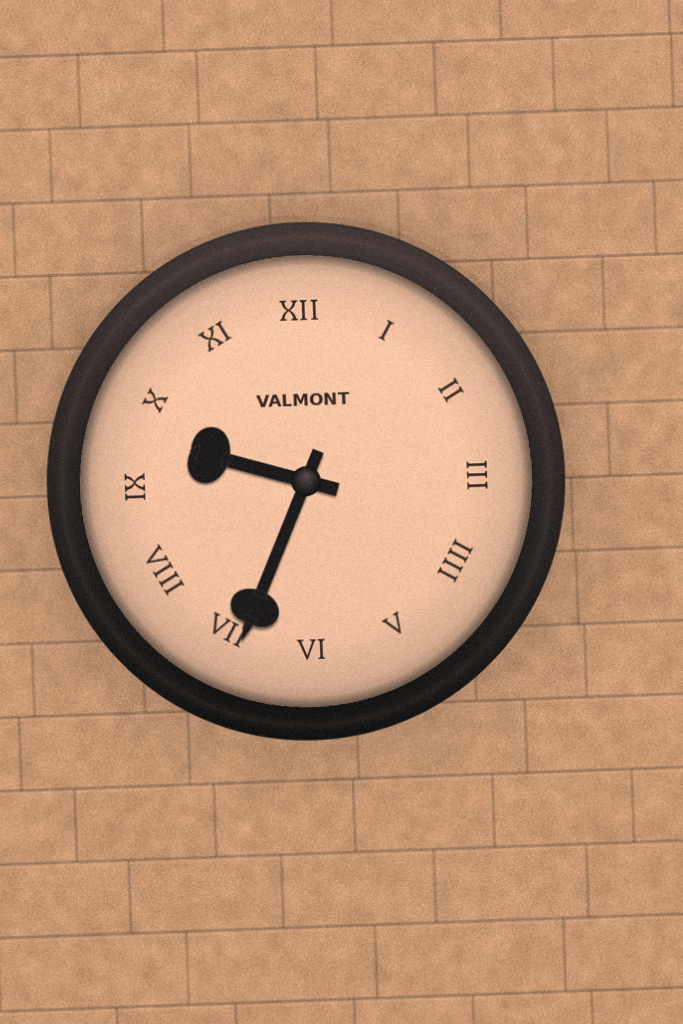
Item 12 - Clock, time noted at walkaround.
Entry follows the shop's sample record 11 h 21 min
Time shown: 9 h 34 min
